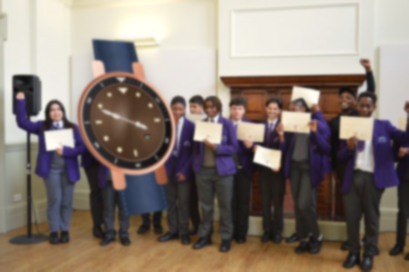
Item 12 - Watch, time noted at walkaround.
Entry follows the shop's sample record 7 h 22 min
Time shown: 3 h 49 min
